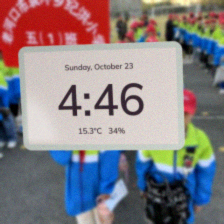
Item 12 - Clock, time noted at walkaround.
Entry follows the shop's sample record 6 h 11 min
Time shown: 4 h 46 min
